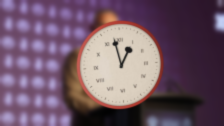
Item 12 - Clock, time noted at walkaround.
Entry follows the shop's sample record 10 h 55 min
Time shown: 12 h 58 min
